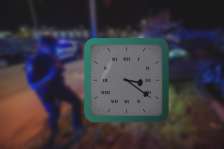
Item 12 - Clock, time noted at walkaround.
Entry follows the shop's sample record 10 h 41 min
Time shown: 3 h 21 min
